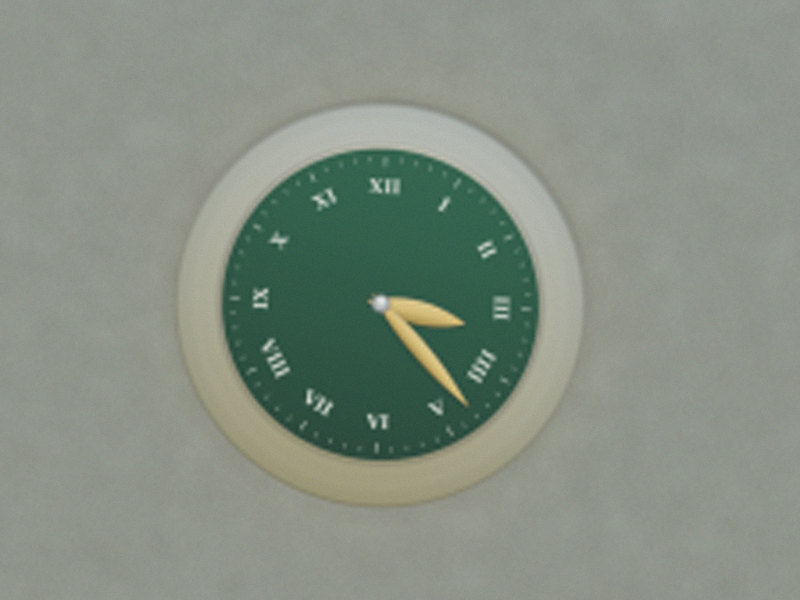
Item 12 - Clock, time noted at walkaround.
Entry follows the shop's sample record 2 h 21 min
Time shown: 3 h 23 min
